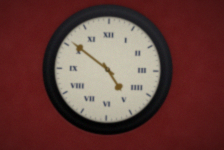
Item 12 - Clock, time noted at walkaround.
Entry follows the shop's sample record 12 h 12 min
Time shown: 4 h 51 min
